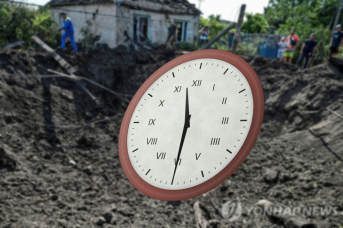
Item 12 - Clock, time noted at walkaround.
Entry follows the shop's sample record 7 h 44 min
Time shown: 11 h 30 min
